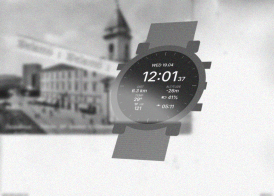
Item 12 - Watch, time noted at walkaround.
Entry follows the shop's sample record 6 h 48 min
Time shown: 12 h 01 min
